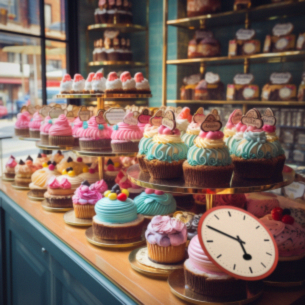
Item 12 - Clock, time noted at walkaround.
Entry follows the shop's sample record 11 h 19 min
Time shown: 5 h 50 min
